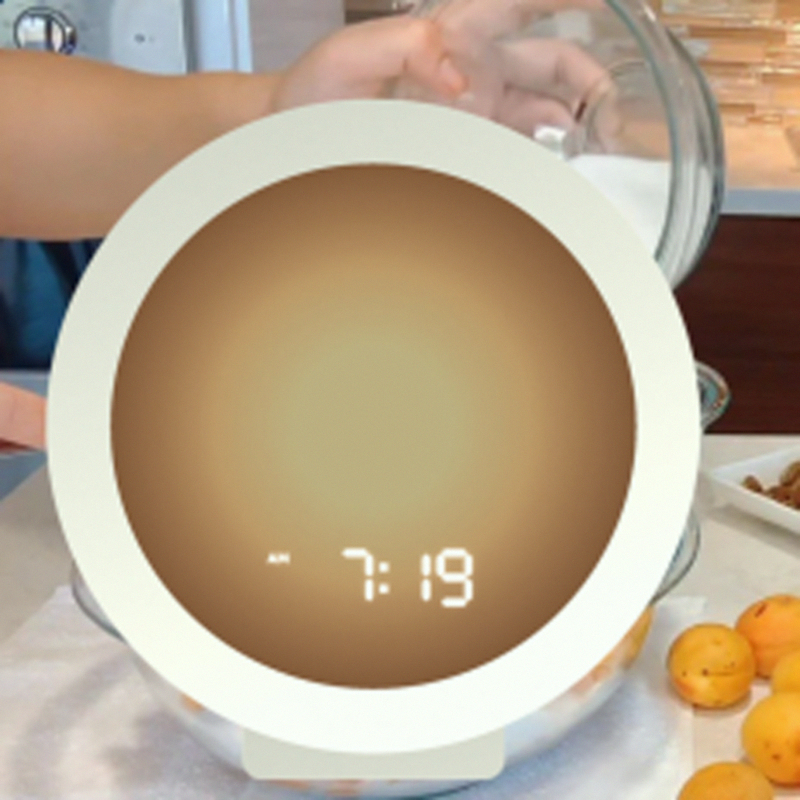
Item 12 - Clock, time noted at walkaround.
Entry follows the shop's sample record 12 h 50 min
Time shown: 7 h 19 min
